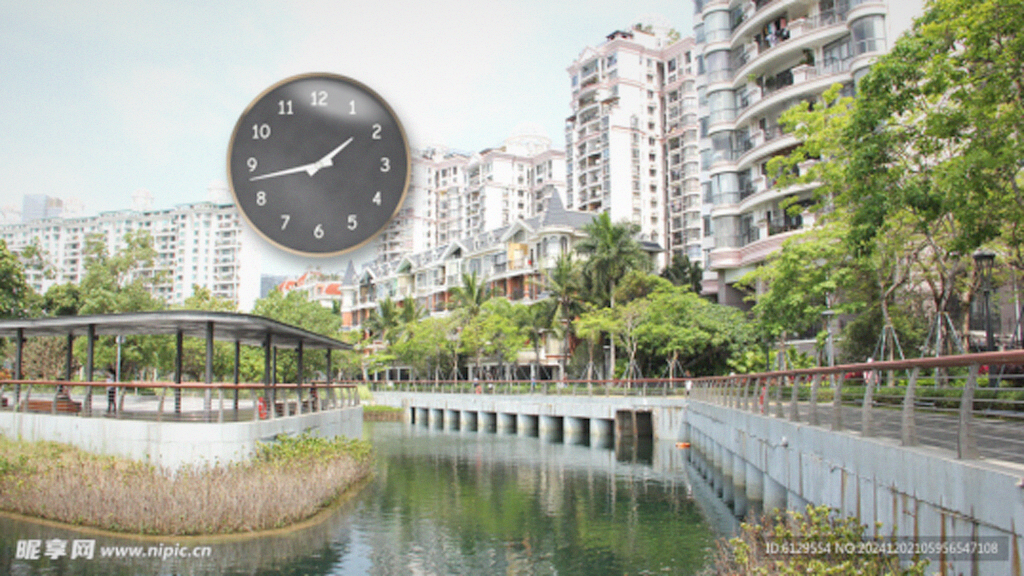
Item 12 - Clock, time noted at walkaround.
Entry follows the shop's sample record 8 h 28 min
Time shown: 1 h 43 min
